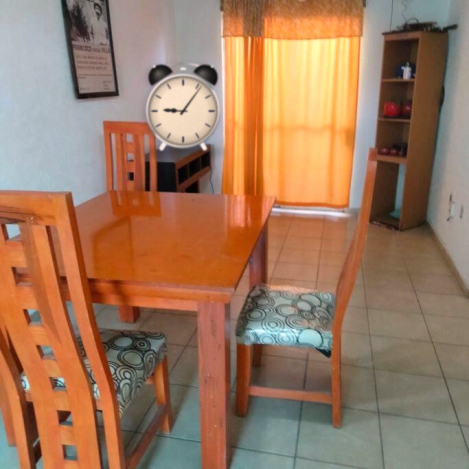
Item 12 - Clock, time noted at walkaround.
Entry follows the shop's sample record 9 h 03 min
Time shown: 9 h 06 min
